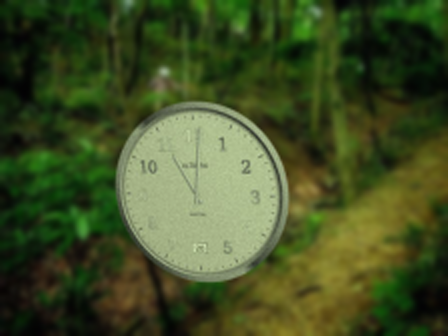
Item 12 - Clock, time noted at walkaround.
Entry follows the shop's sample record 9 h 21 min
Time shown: 11 h 01 min
